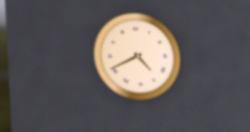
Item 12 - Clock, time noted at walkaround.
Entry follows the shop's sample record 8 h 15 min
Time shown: 4 h 41 min
